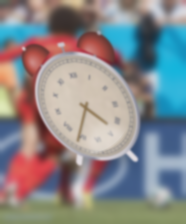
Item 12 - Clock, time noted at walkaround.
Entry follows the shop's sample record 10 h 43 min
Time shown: 4 h 36 min
